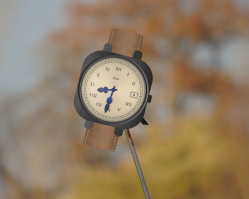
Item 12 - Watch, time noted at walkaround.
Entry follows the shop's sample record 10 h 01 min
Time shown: 8 h 31 min
